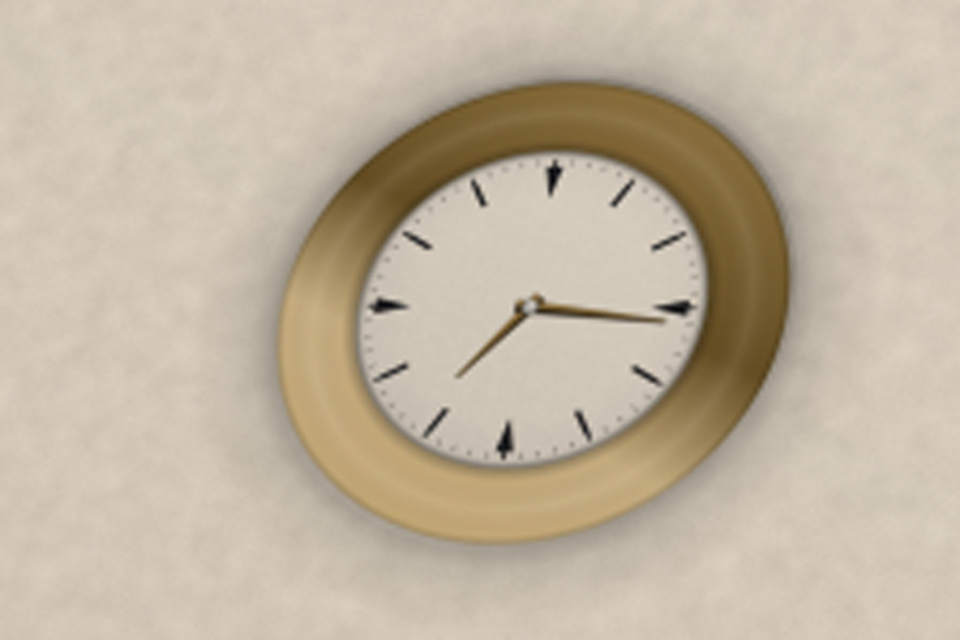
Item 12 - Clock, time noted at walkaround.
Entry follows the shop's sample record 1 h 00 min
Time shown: 7 h 16 min
